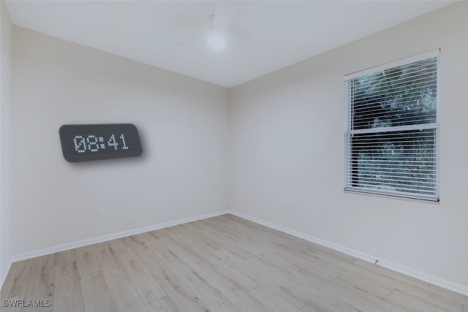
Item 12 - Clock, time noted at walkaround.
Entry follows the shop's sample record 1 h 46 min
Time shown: 8 h 41 min
